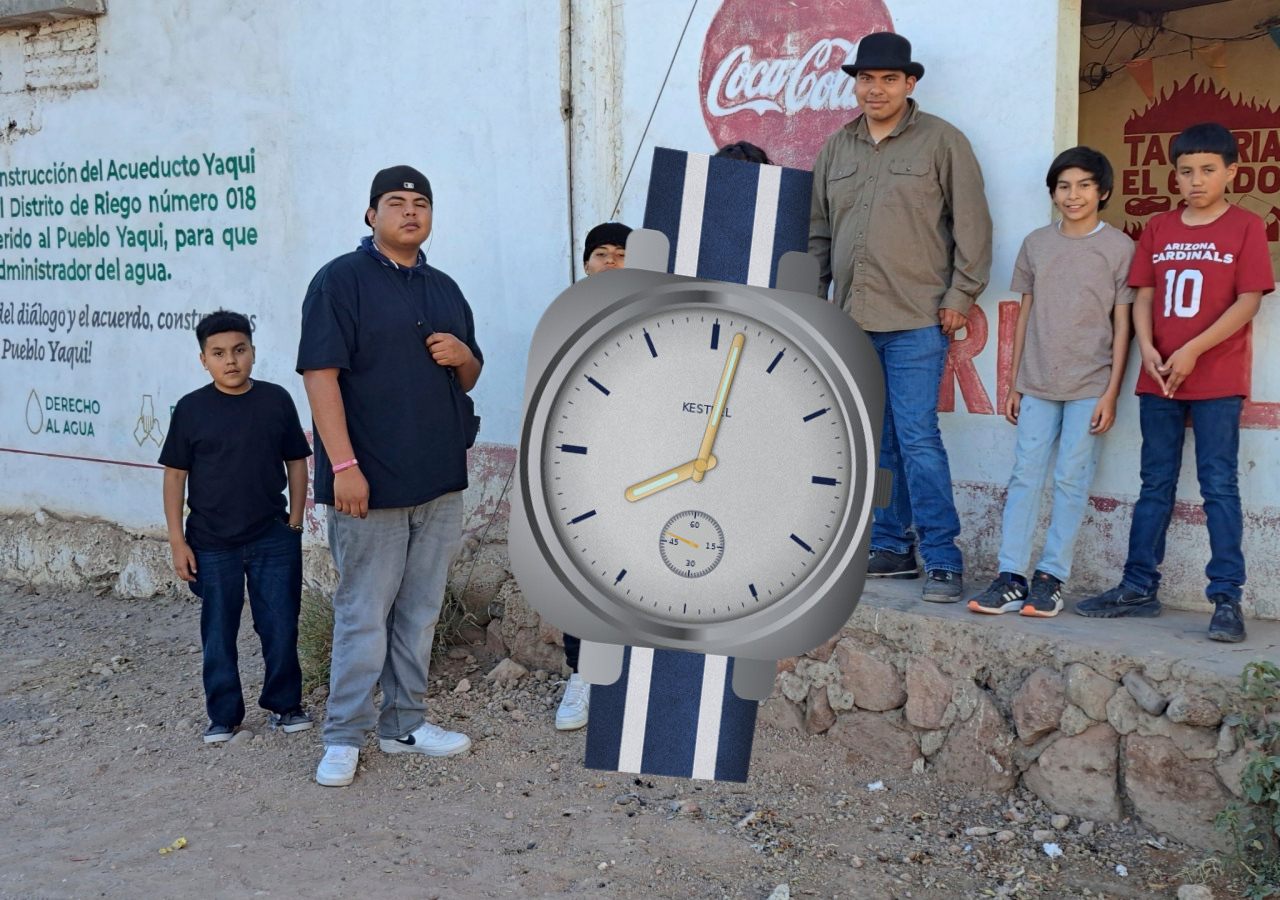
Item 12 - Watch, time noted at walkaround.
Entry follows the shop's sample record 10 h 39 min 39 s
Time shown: 8 h 01 min 48 s
